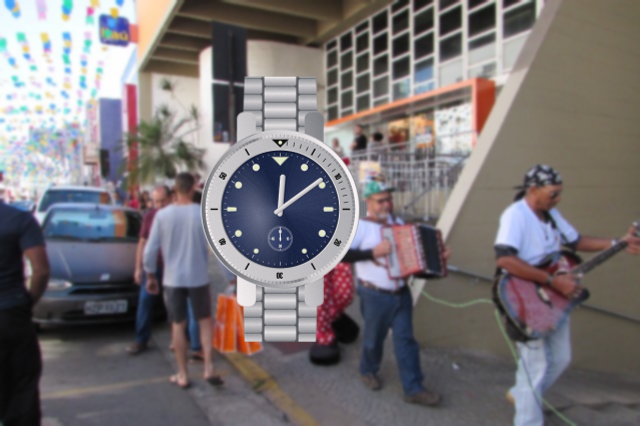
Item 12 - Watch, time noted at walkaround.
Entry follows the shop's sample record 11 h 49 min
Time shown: 12 h 09 min
